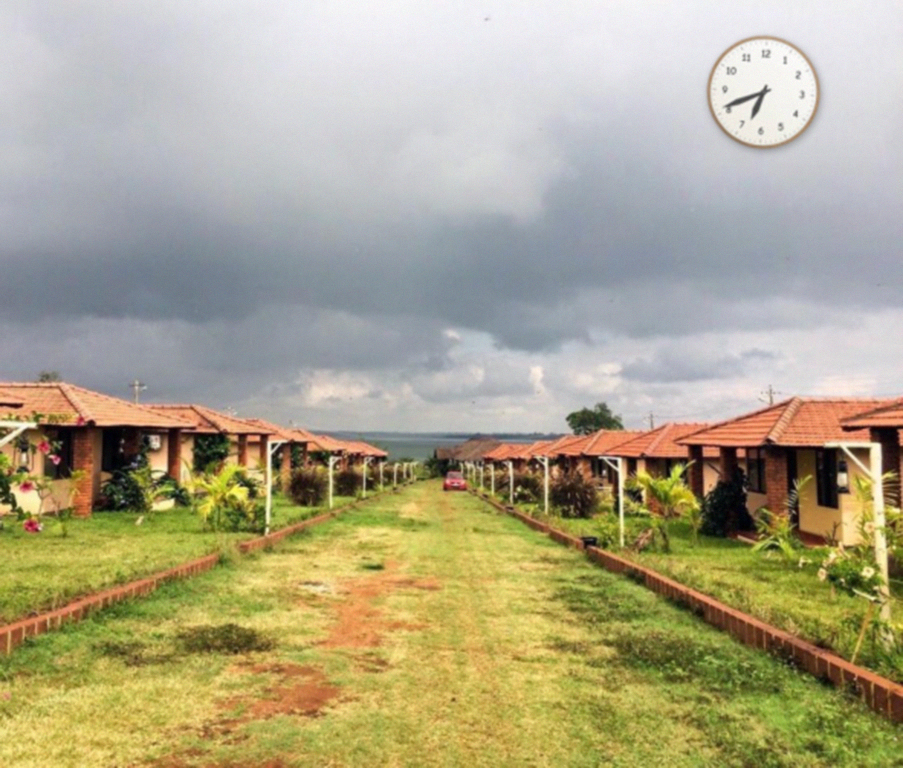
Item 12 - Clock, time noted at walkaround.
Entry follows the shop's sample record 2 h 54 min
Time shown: 6 h 41 min
